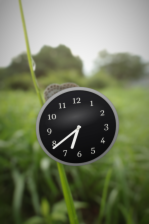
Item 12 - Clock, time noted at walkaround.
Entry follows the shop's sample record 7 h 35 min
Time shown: 6 h 39 min
